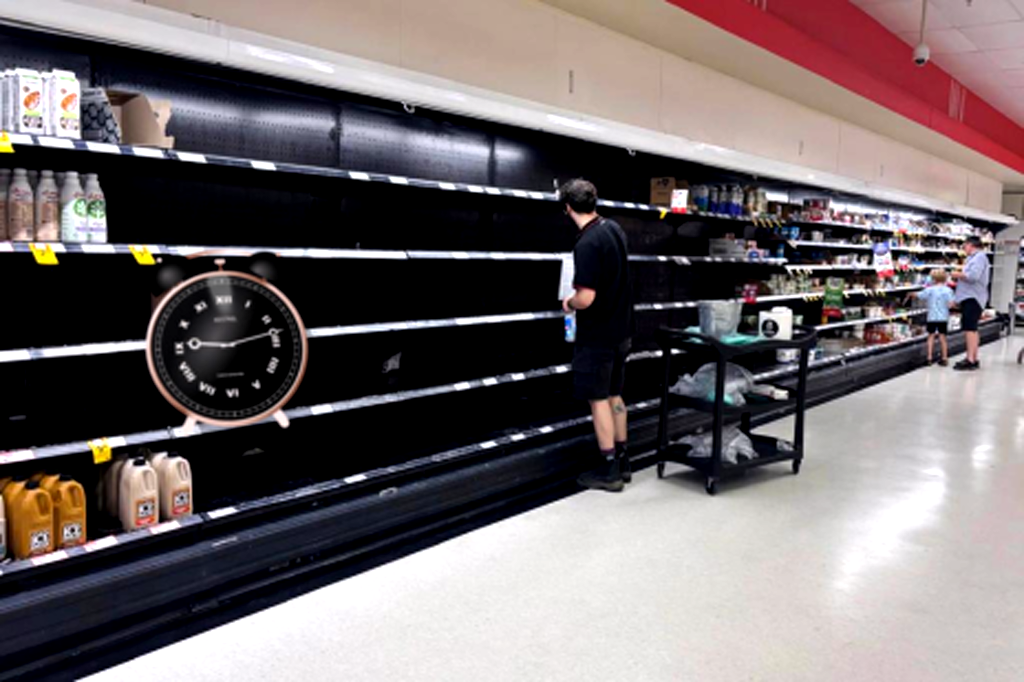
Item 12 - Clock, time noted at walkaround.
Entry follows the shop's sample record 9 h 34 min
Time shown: 9 h 13 min
